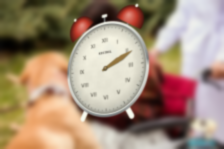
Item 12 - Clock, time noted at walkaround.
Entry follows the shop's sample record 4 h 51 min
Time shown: 2 h 11 min
